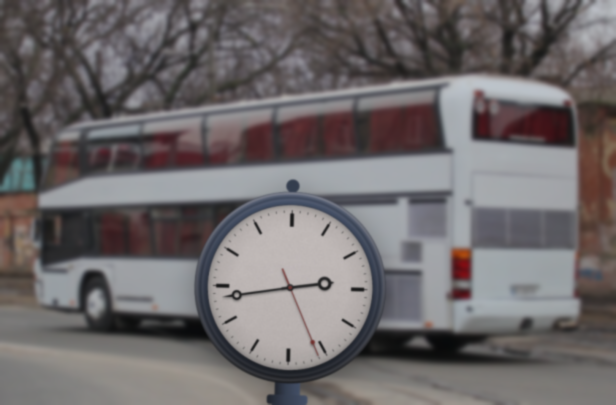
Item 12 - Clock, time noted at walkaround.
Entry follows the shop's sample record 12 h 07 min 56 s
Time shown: 2 h 43 min 26 s
